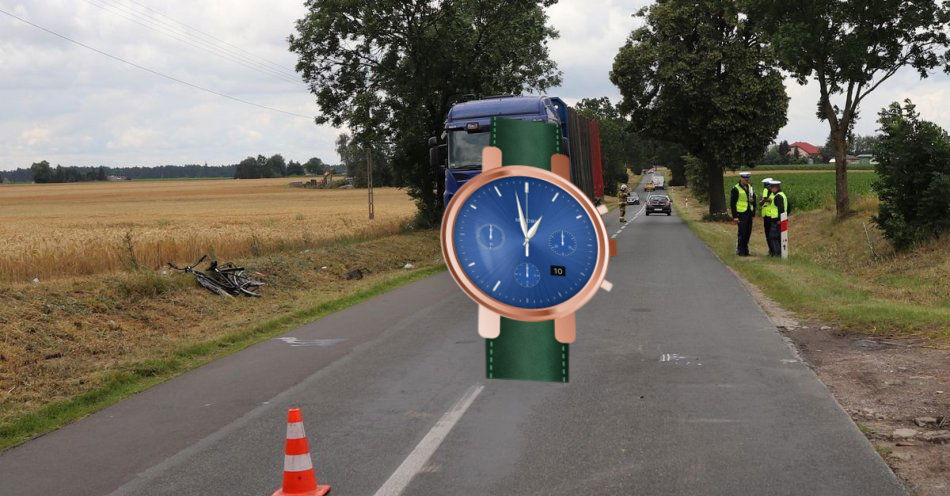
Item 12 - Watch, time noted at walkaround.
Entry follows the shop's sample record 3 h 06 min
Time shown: 12 h 58 min
